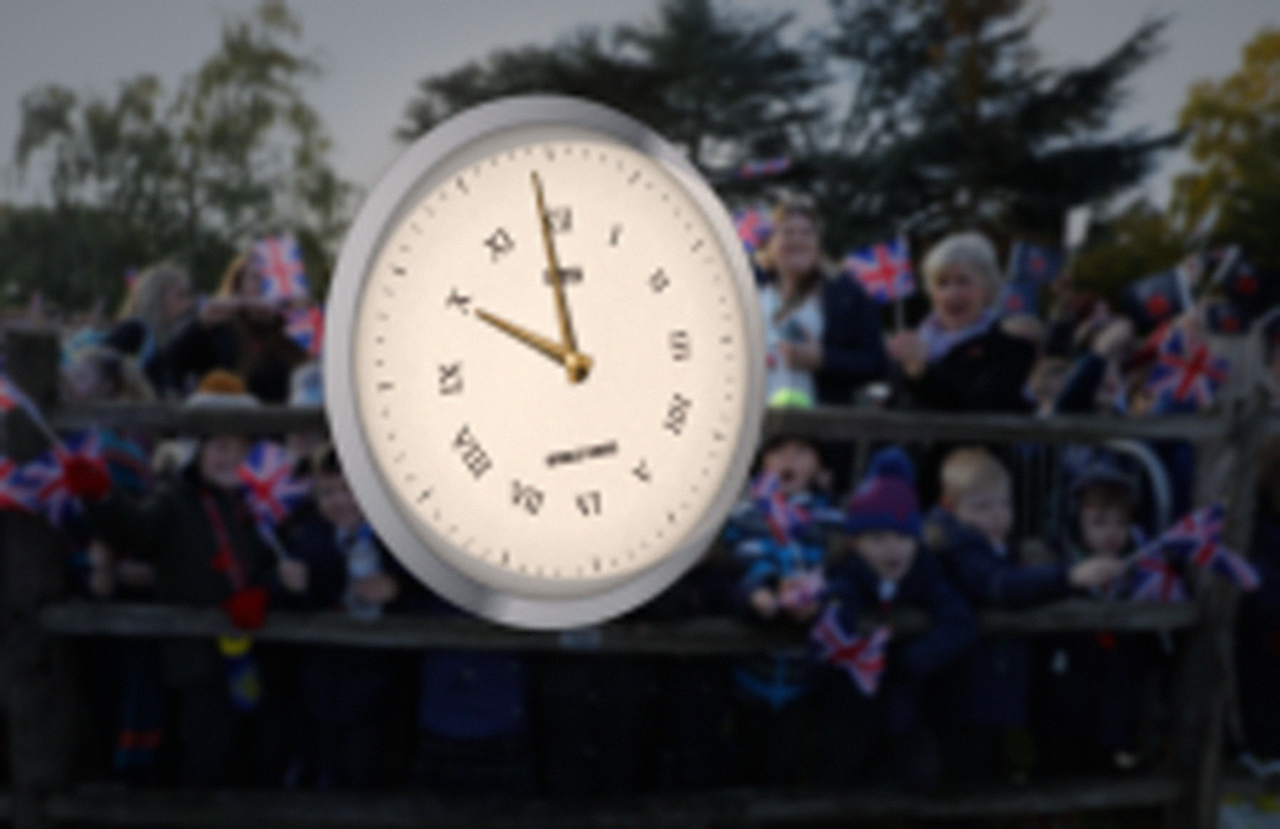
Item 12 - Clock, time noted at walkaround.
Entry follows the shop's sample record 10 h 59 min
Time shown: 9 h 59 min
